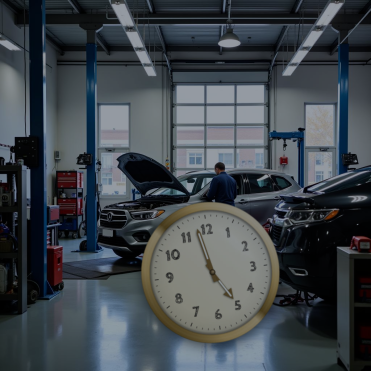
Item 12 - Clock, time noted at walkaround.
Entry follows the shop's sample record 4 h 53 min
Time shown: 4 h 58 min
